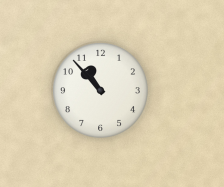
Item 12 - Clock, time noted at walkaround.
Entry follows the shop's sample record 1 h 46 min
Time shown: 10 h 53 min
